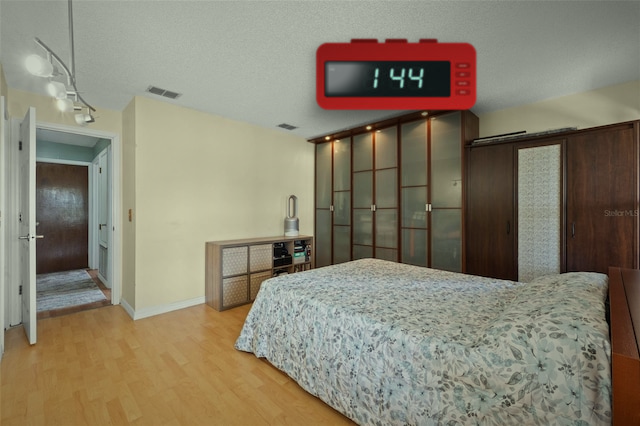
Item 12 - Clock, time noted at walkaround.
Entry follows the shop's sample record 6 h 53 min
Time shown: 1 h 44 min
